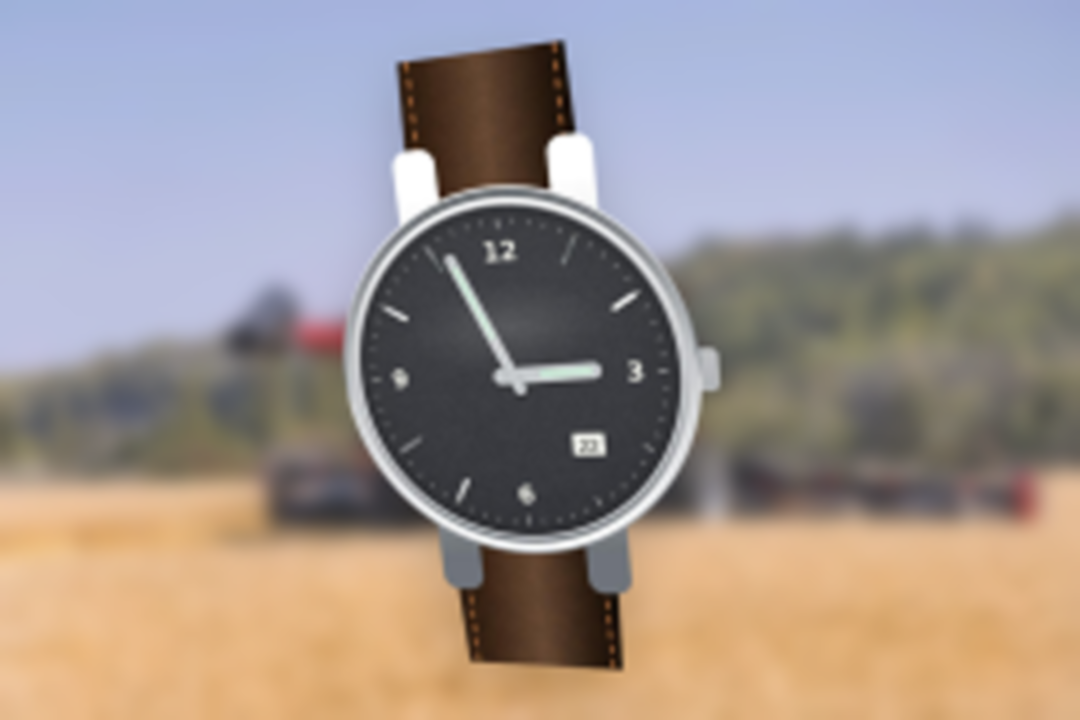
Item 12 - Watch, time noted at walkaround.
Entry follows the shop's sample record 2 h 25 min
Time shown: 2 h 56 min
